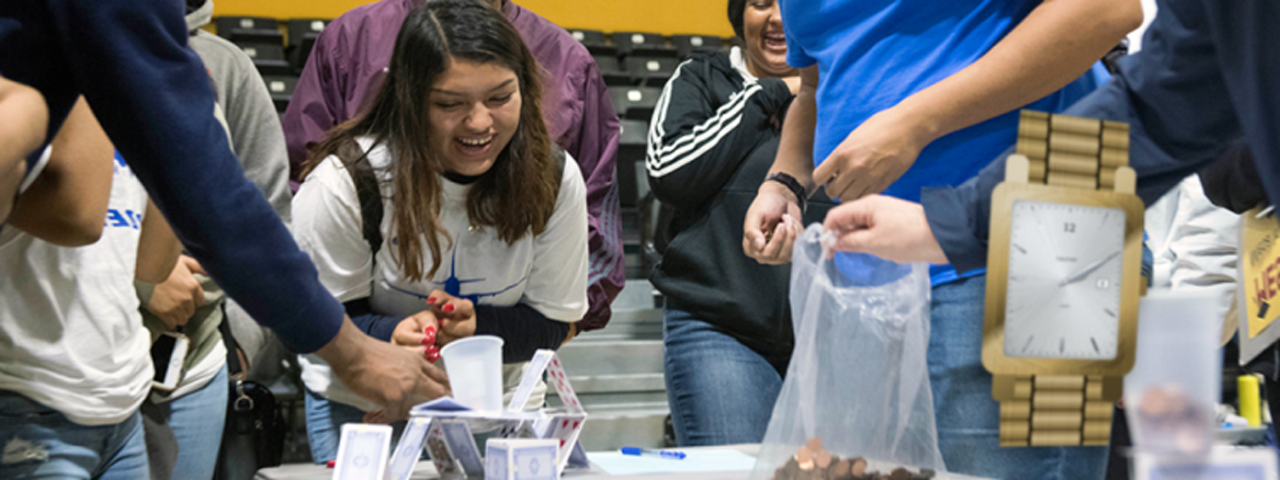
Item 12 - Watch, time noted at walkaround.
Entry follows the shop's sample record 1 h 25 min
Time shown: 2 h 10 min
